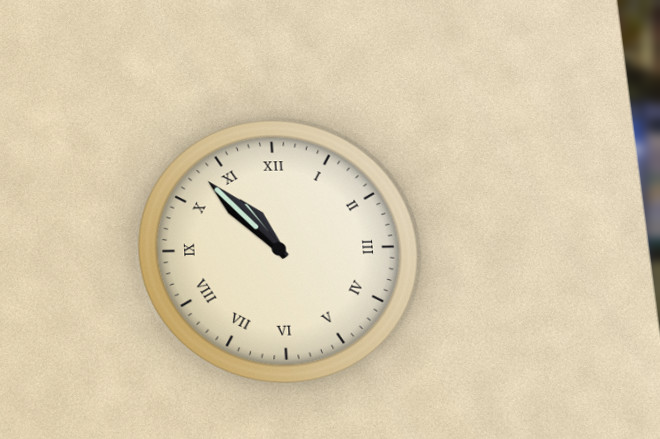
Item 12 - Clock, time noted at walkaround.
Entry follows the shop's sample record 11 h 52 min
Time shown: 10 h 53 min
